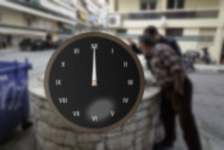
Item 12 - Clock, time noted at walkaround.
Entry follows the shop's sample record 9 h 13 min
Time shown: 12 h 00 min
